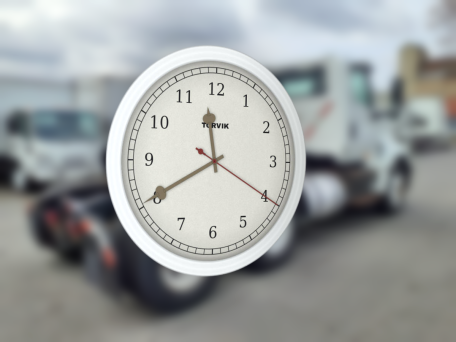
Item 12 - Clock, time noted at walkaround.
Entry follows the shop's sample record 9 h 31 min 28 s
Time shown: 11 h 40 min 20 s
